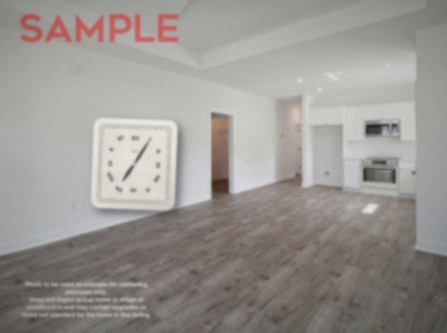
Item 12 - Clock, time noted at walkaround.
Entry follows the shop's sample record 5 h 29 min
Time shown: 7 h 05 min
